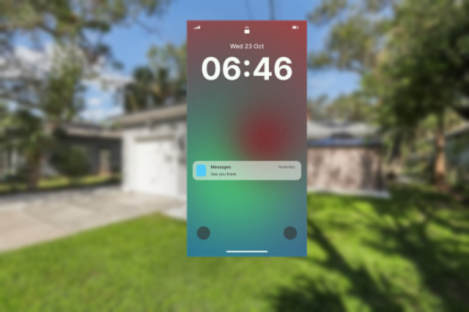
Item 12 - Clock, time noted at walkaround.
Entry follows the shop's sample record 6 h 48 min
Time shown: 6 h 46 min
